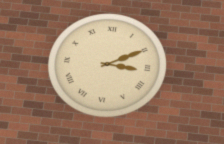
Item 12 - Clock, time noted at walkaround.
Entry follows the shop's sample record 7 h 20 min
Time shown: 3 h 10 min
